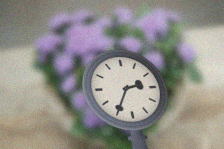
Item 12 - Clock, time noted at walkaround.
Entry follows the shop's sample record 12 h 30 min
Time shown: 2 h 35 min
